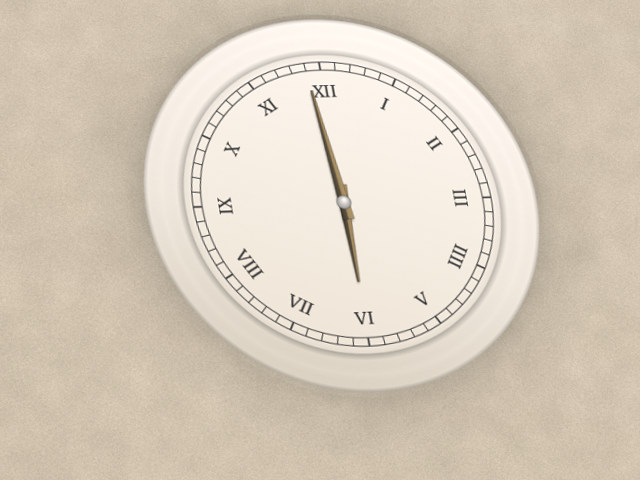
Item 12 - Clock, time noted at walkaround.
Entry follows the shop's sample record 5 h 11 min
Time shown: 5 h 59 min
